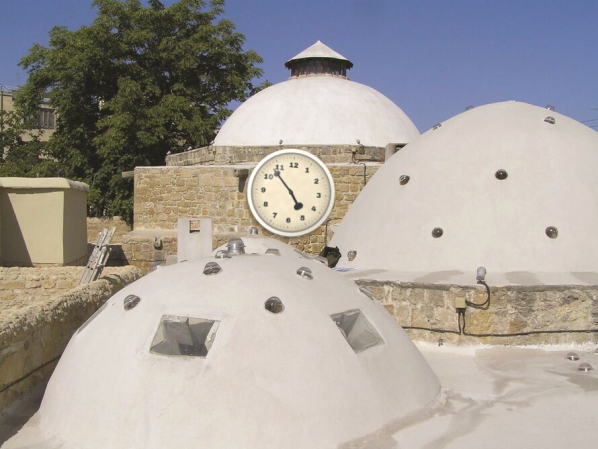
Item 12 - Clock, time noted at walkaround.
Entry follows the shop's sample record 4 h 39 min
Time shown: 4 h 53 min
